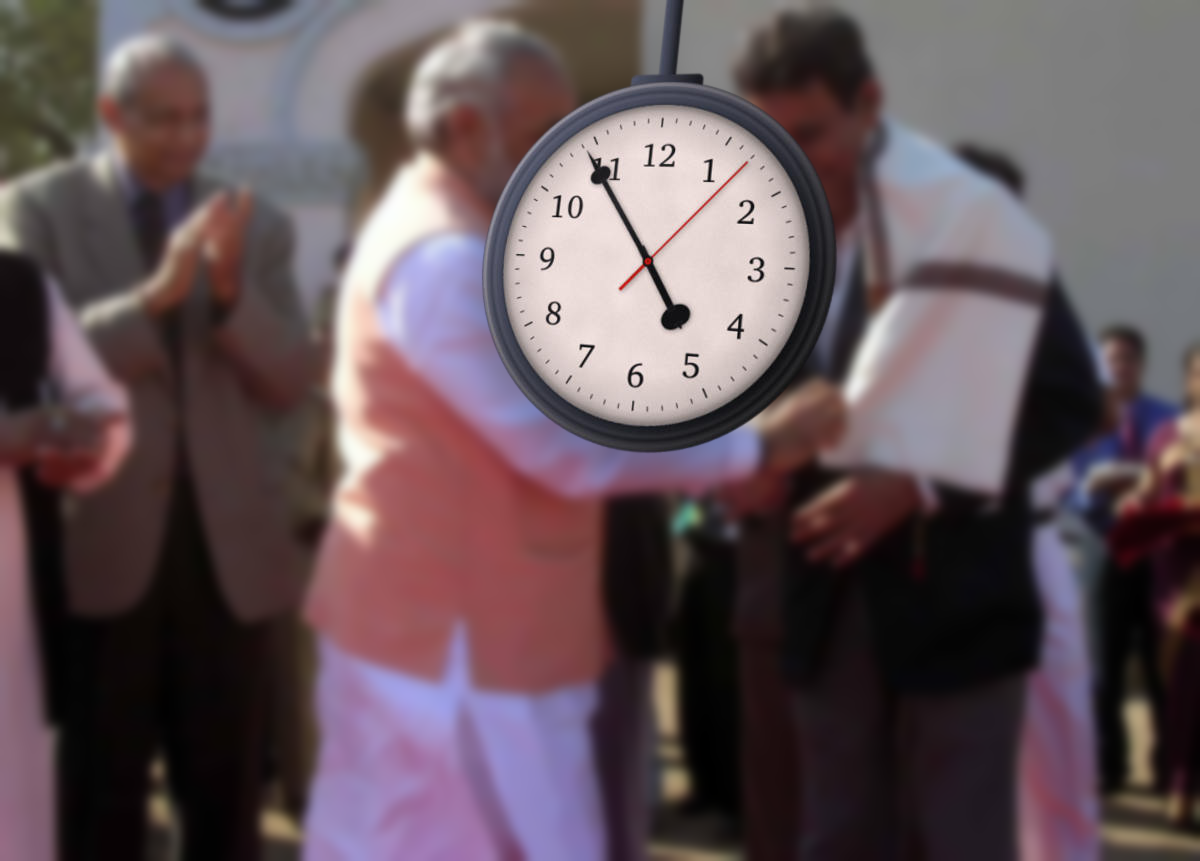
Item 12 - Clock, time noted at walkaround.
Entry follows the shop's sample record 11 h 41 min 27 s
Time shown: 4 h 54 min 07 s
